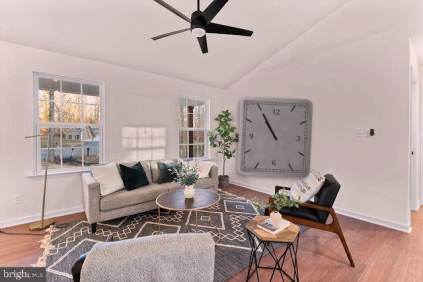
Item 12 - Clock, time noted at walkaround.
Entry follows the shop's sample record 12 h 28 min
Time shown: 10 h 55 min
